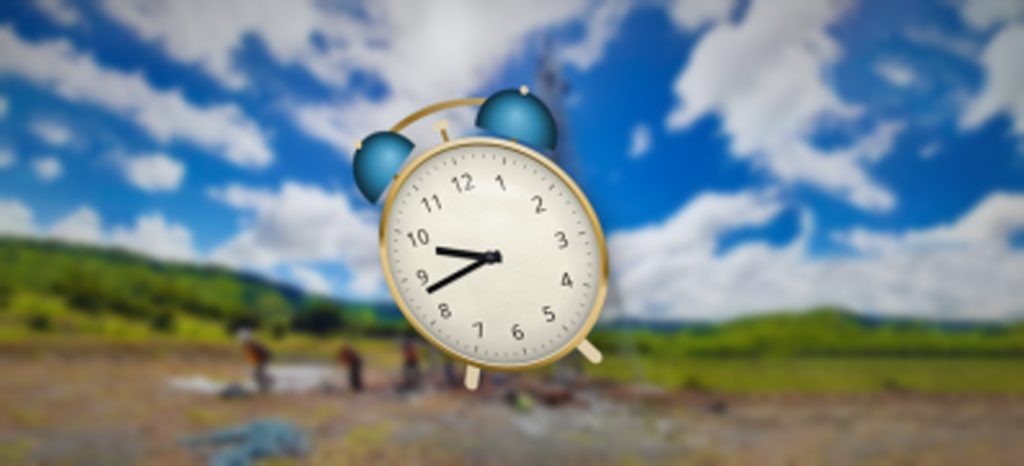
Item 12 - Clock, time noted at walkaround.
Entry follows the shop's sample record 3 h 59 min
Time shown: 9 h 43 min
